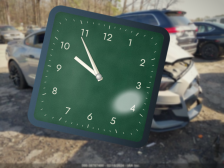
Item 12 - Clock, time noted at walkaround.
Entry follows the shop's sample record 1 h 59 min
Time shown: 9 h 54 min
